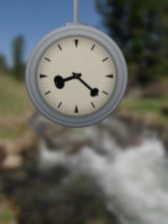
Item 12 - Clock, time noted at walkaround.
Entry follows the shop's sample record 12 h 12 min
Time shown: 8 h 22 min
